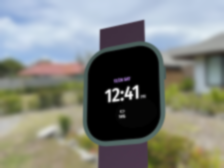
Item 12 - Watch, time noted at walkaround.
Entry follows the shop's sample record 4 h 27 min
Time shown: 12 h 41 min
